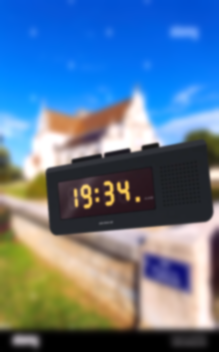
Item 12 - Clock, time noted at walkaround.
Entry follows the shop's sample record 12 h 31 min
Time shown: 19 h 34 min
